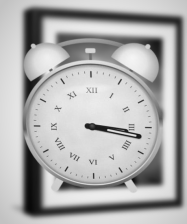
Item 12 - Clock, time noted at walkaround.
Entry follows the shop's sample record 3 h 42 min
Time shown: 3 h 17 min
